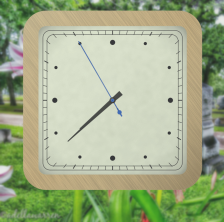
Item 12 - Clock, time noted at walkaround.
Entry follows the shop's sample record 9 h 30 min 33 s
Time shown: 7 h 37 min 55 s
